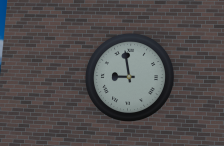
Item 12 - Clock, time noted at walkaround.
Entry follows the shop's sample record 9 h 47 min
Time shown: 8 h 58 min
